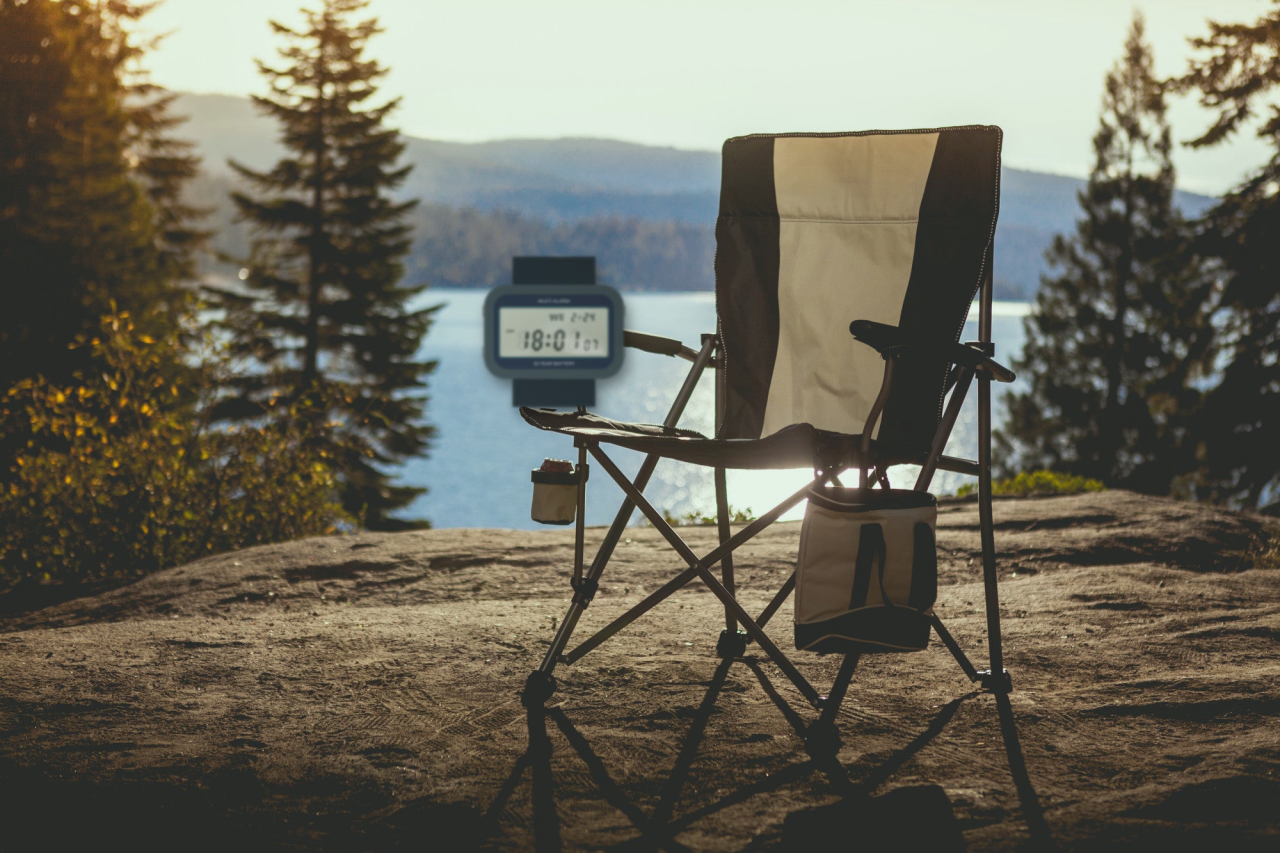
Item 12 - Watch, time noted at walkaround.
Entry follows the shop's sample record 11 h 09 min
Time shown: 18 h 01 min
